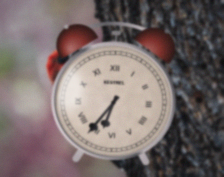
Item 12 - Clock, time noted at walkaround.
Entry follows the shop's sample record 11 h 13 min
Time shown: 6 h 36 min
